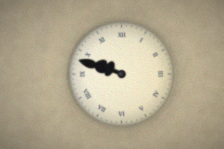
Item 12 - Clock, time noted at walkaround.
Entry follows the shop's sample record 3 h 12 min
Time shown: 9 h 48 min
